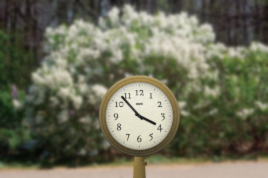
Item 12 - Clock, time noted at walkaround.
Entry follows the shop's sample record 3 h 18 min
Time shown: 3 h 53 min
